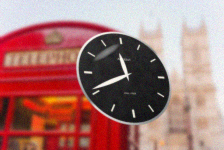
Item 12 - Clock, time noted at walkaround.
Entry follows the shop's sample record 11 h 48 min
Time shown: 11 h 41 min
